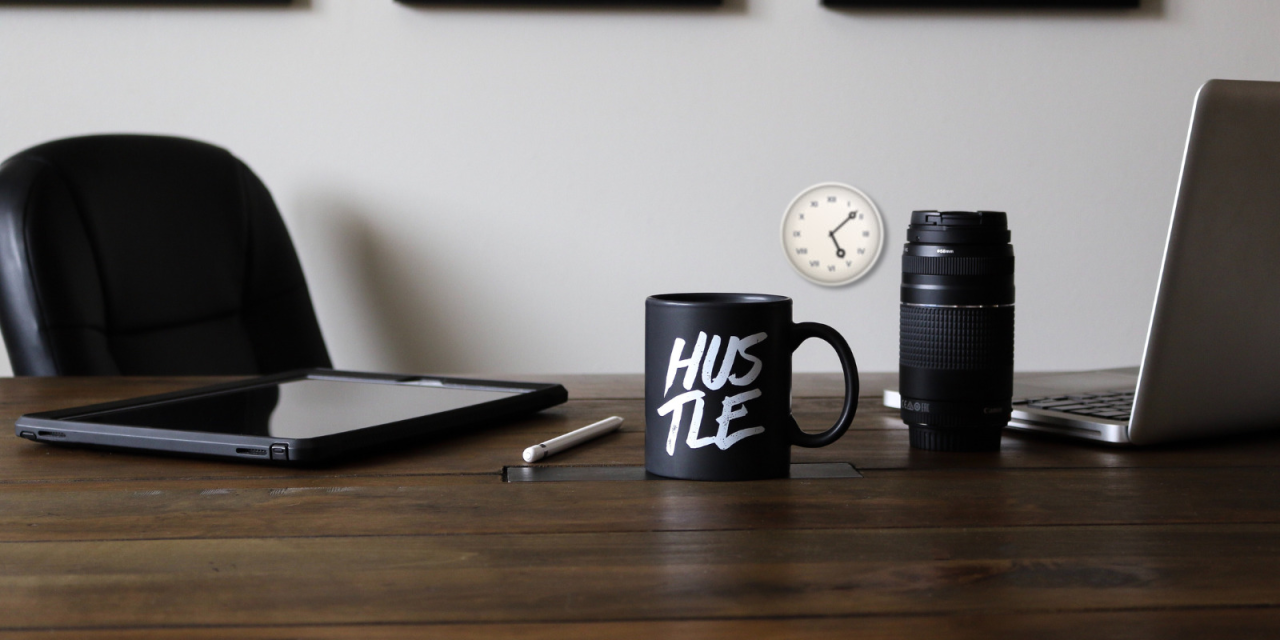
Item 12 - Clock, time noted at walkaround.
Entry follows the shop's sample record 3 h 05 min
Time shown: 5 h 08 min
